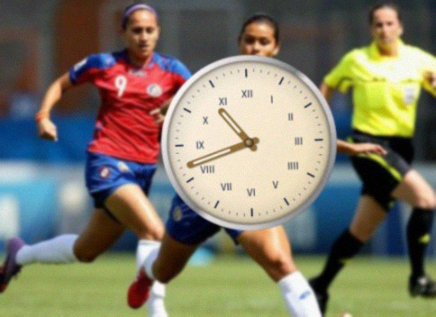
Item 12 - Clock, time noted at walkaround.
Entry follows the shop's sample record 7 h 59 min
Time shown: 10 h 42 min
